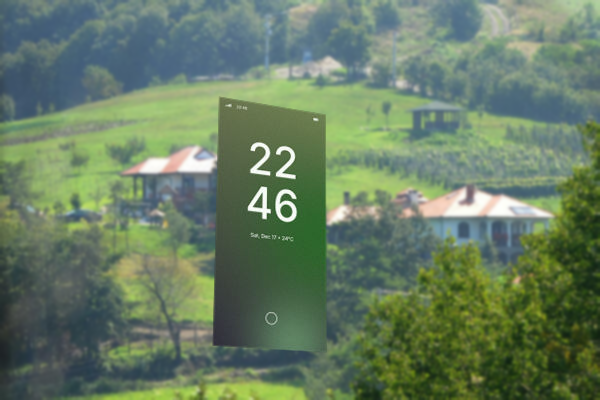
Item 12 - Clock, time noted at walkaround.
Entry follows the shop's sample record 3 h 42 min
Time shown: 22 h 46 min
